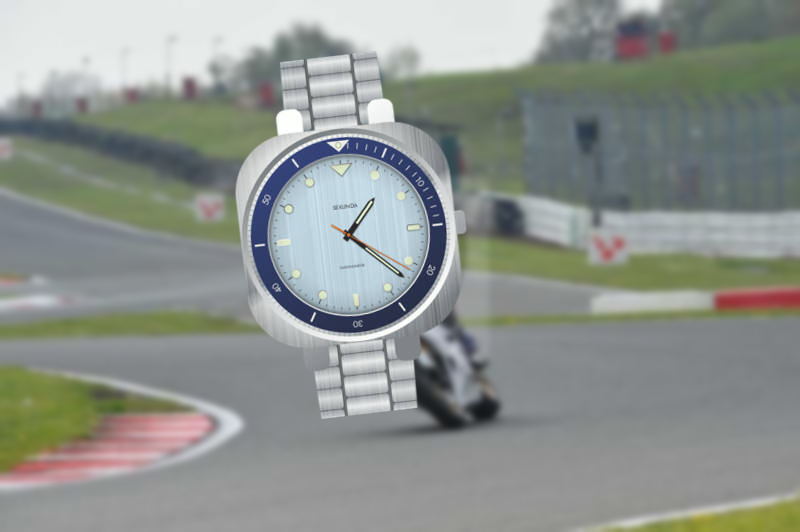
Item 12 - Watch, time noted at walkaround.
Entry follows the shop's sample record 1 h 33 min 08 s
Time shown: 1 h 22 min 21 s
